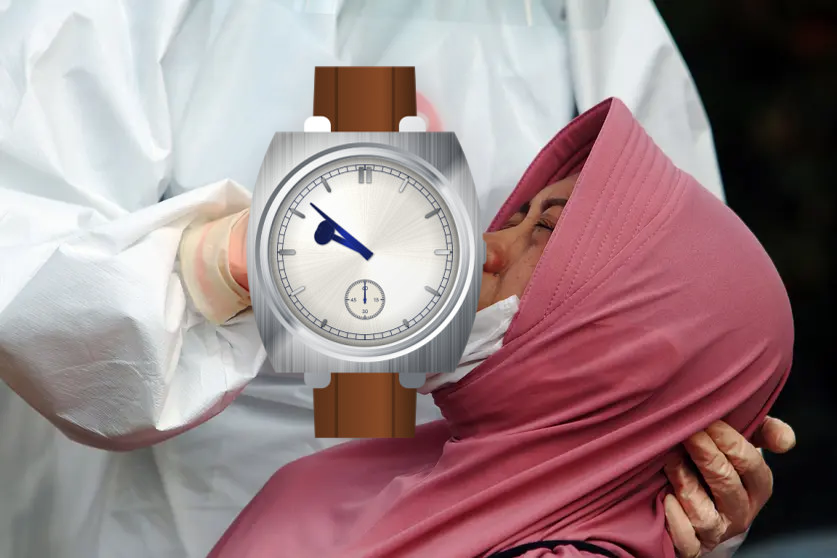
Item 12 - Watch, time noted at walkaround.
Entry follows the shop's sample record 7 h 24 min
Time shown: 9 h 52 min
